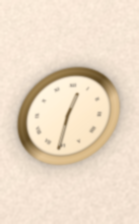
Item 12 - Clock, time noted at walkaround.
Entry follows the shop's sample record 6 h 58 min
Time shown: 12 h 31 min
